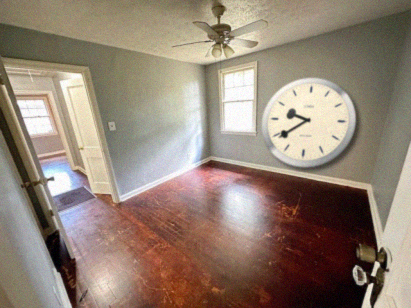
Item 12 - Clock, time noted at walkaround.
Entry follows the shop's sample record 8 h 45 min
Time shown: 9 h 39 min
